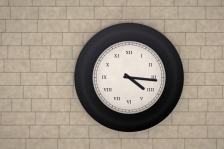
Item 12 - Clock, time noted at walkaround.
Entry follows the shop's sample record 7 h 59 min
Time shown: 4 h 16 min
